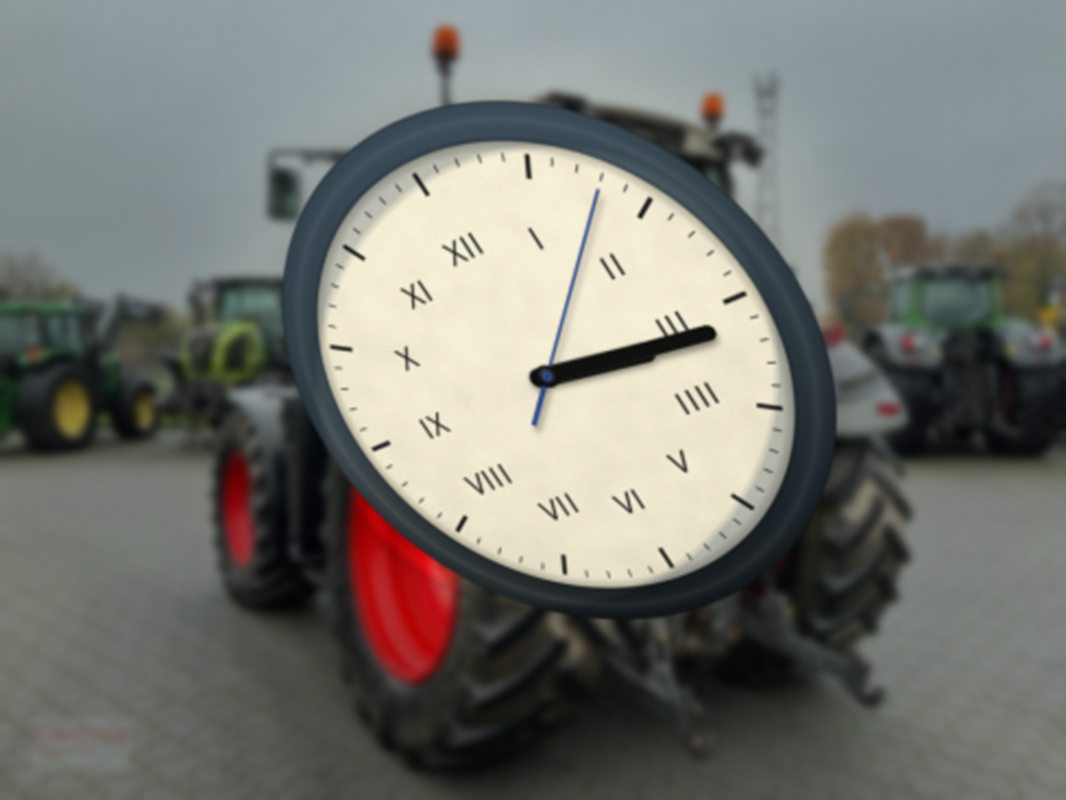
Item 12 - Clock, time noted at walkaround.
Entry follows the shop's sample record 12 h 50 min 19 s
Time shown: 3 h 16 min 08 s
